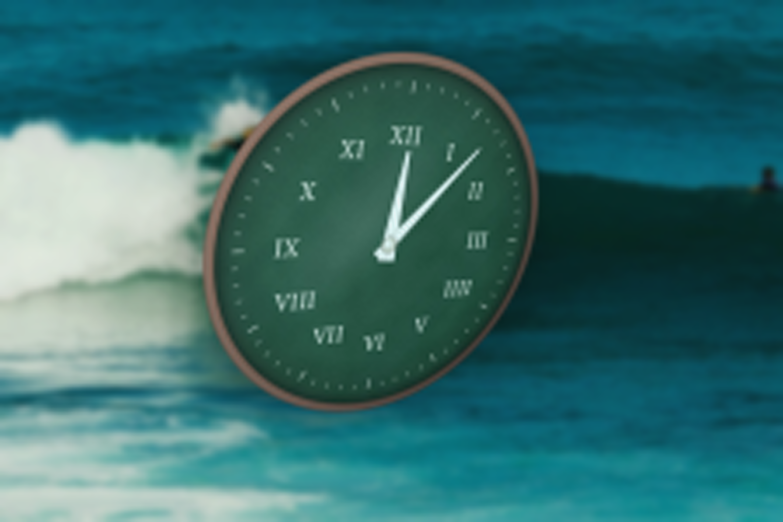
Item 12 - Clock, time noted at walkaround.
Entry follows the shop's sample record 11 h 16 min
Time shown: 12 h 07 min
